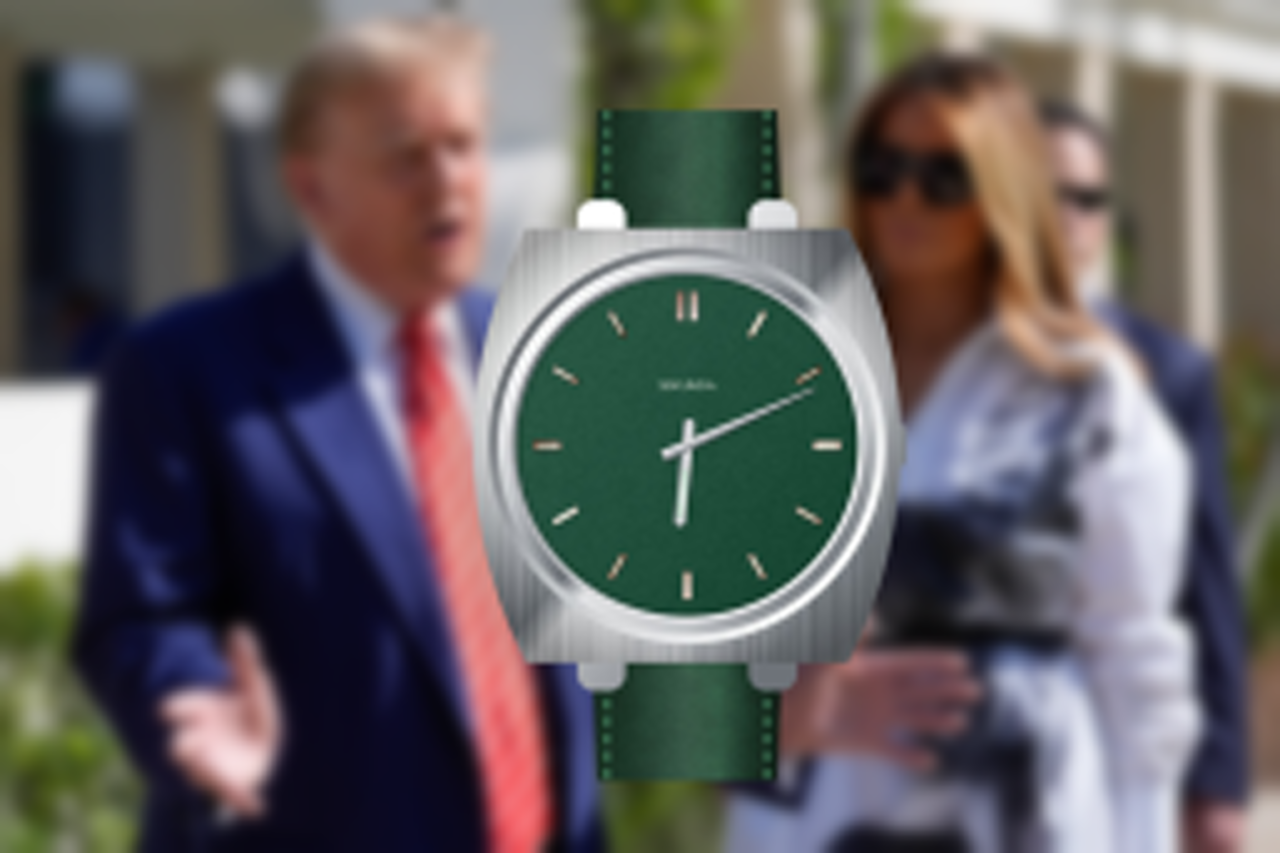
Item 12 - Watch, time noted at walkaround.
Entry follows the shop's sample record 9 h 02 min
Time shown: 6 h 11 min
